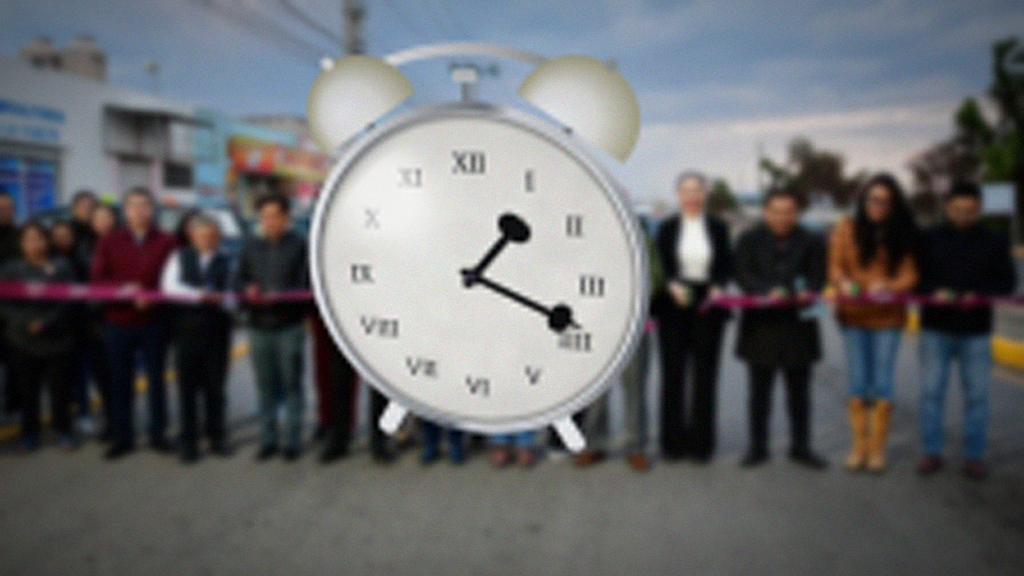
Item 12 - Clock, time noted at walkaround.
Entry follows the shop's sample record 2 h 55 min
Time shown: 1 h 19 min
